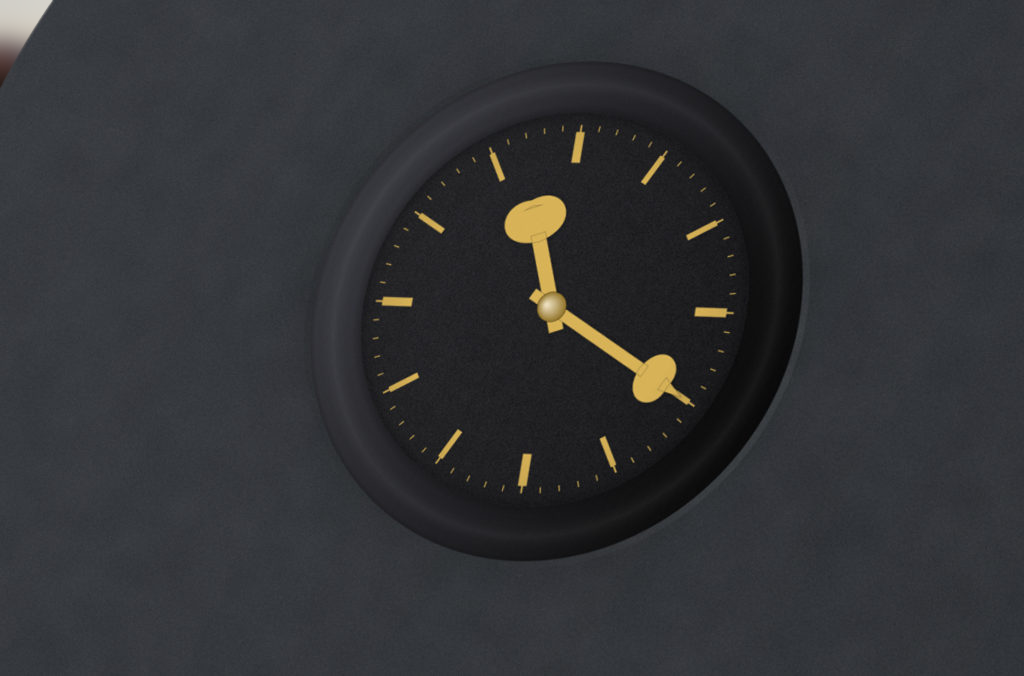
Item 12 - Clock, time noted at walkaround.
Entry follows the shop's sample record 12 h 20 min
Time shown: 11 h 20 min
